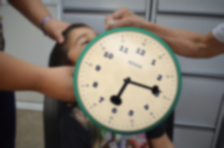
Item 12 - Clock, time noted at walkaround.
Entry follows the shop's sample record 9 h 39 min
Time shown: 6 h 14 min
